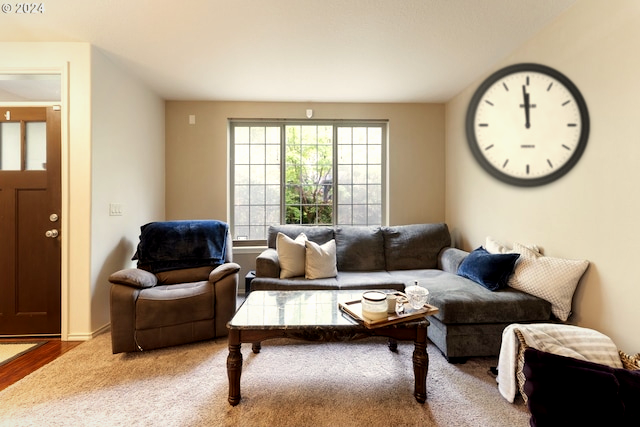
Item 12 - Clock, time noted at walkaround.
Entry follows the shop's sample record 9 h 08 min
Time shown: 11 h 59 min
